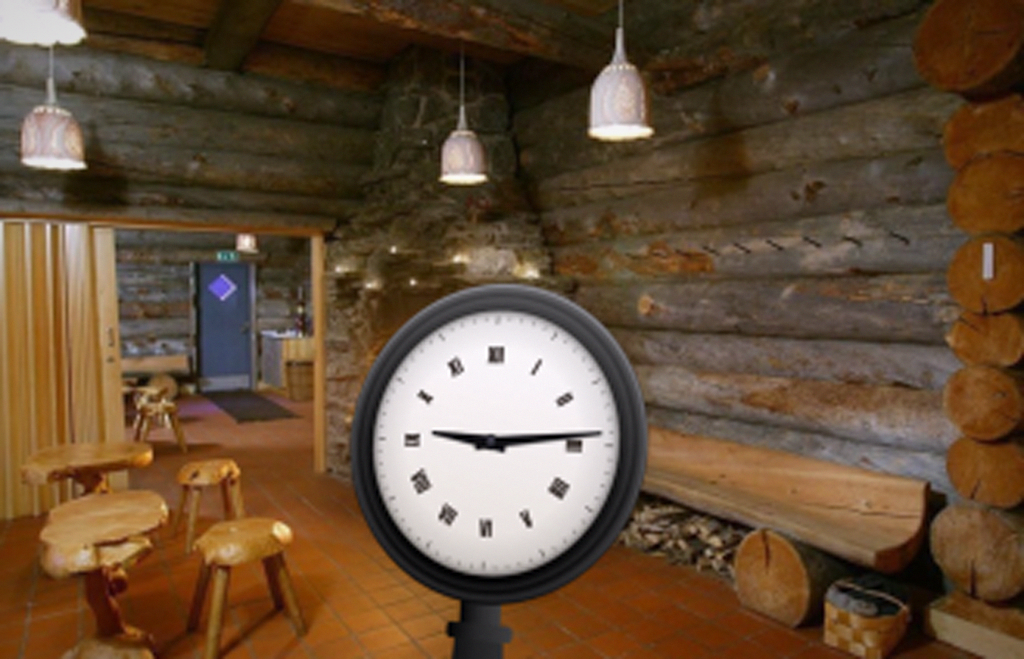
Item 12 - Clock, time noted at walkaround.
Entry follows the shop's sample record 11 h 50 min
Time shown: 9 h 14 min
